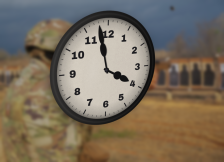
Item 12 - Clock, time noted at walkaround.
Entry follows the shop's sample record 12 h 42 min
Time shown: 3 h 58 min
